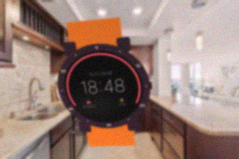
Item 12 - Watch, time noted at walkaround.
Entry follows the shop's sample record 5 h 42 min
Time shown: 18 h 48 min
